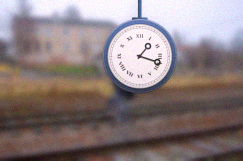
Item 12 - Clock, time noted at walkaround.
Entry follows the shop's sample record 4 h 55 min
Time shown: 1 h 18 min
